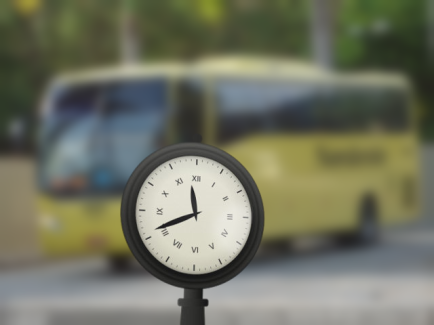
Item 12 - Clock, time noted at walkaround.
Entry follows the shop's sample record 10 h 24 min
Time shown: 11 h 41 min
